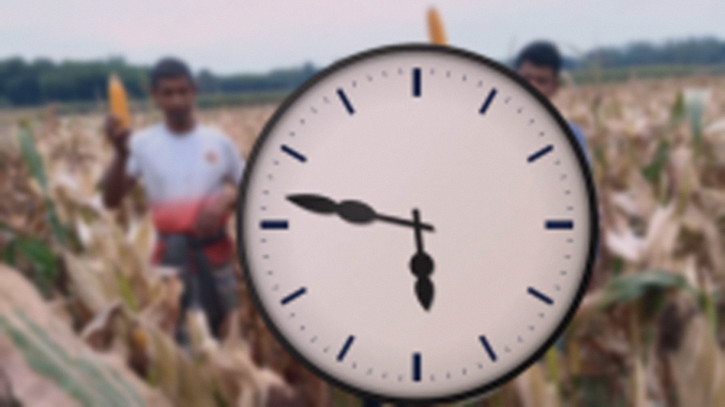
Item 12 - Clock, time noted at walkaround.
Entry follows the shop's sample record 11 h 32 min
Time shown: 5 h 47 min
